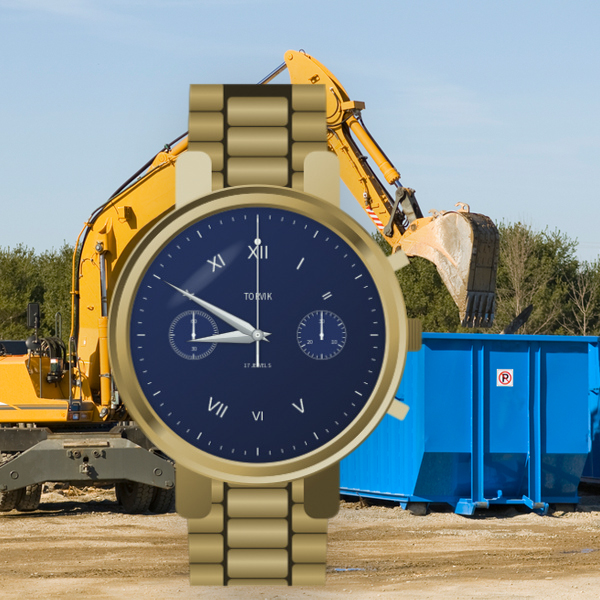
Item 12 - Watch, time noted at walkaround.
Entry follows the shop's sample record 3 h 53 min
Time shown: 8 h 50 min
